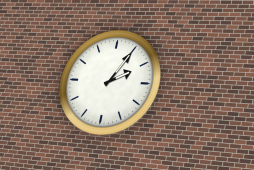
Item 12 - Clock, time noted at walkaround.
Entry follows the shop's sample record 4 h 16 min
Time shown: 2 h 05 min
